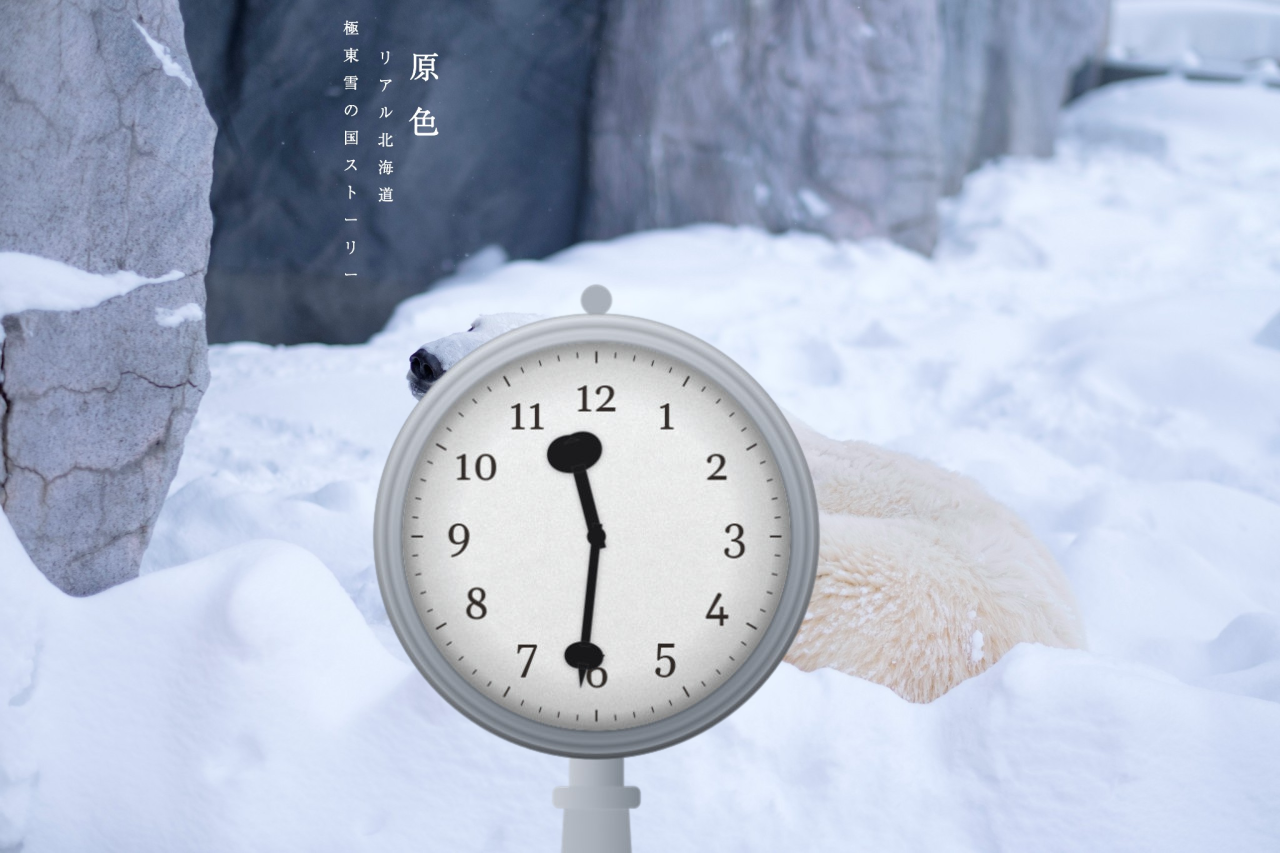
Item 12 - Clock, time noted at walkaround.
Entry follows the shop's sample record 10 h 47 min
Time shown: 11 h 31 min
